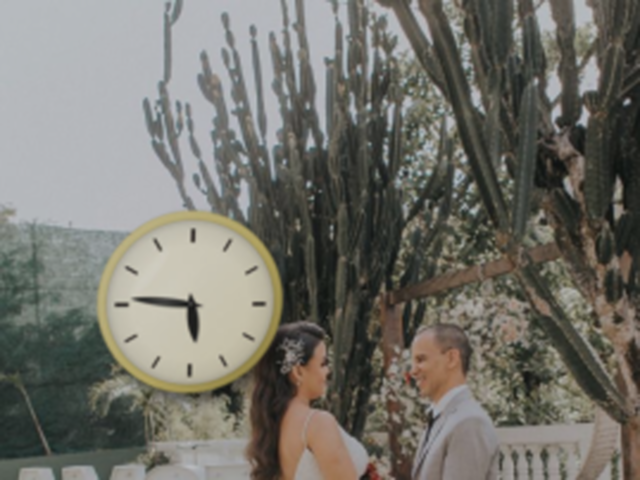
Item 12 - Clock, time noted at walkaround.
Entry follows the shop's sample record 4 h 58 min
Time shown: 5 h 46 min
